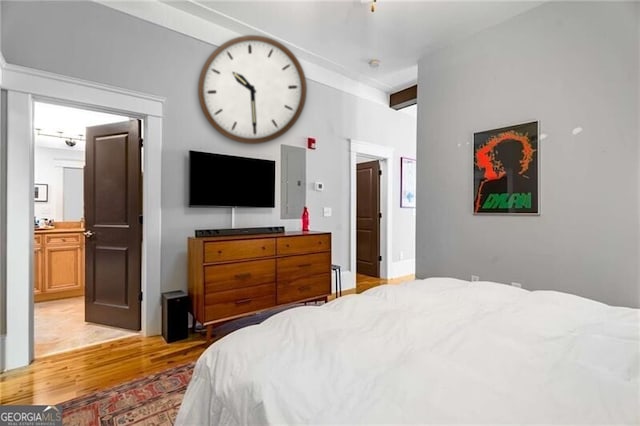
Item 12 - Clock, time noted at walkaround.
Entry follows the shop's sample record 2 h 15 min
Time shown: 10 h 30 min
